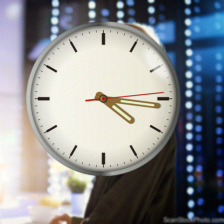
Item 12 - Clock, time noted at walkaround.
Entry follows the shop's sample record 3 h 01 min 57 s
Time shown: 4 h 16 min 14 s
